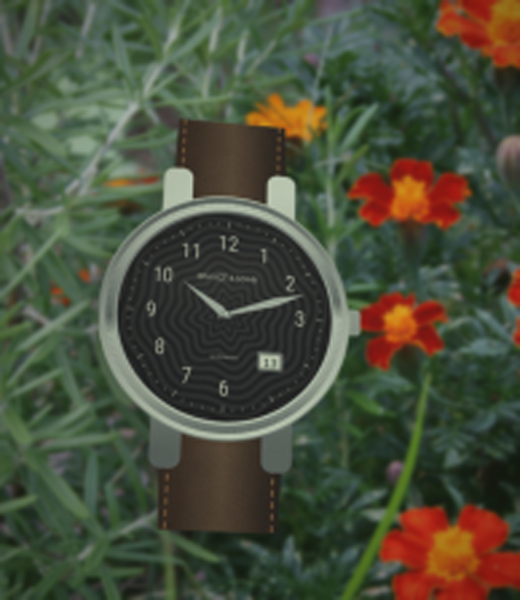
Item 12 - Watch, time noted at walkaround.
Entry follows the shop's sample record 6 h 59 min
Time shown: 10 h 12 min
